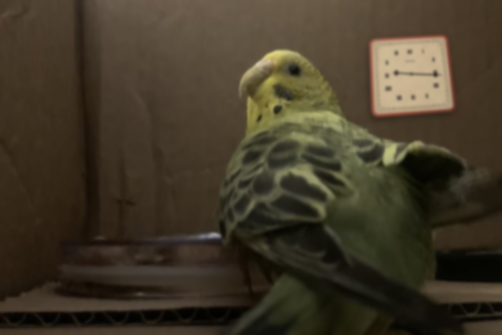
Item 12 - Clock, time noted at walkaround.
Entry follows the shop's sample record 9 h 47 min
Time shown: 9 h 16 min
